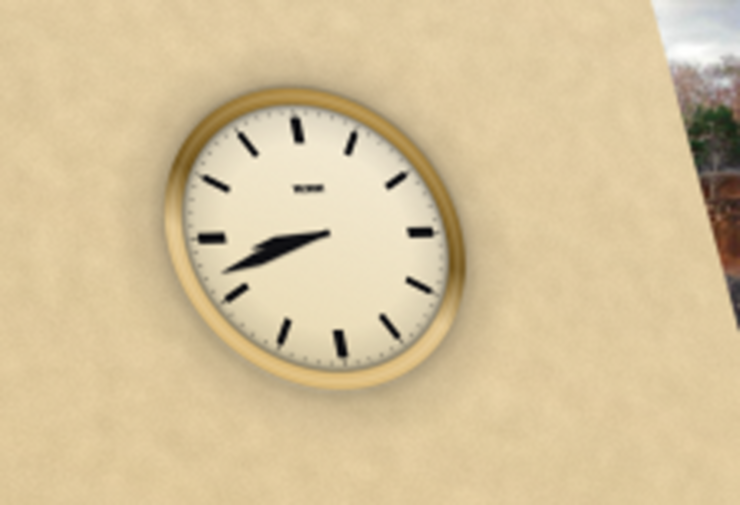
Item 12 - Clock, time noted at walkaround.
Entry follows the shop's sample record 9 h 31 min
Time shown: 8 h 42 min
